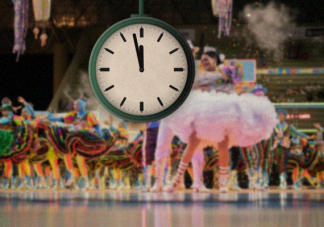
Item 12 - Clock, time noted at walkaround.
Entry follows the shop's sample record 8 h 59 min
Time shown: 11 h 58 min
